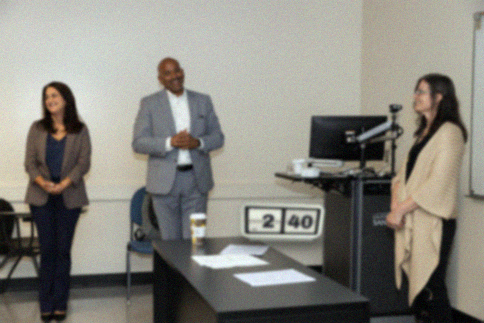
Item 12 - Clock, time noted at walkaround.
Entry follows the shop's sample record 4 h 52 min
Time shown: 2 h 40 min
